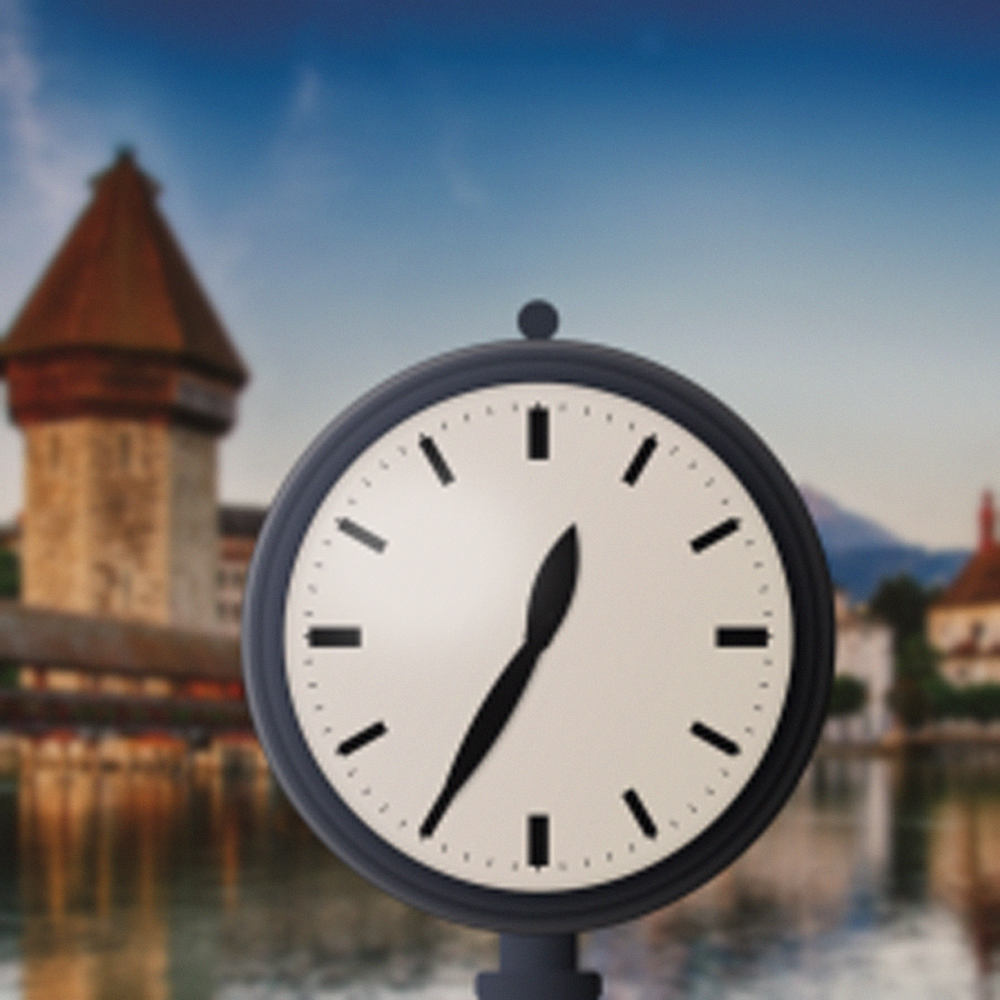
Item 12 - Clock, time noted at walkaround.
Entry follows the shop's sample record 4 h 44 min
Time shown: 12 h 35 min
